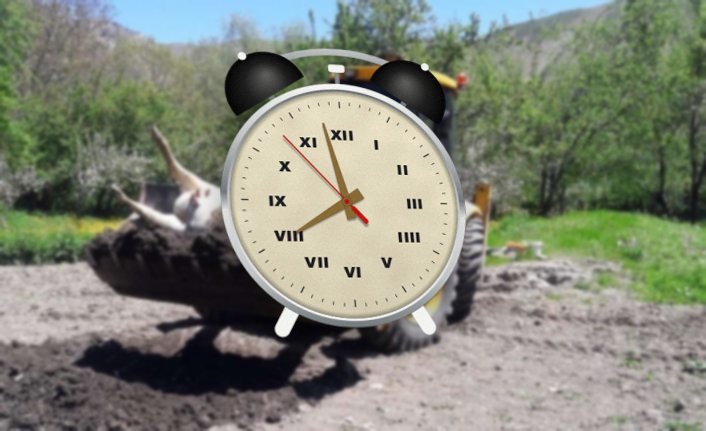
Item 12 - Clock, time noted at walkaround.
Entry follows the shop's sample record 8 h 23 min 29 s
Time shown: 7 h 57 min 53 s
